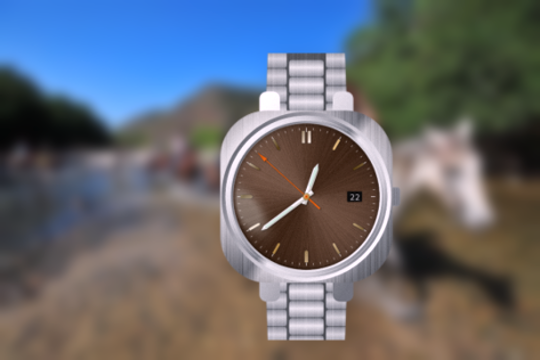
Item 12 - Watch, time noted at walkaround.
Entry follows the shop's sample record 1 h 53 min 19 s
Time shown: 12 h 38 min 52 s
